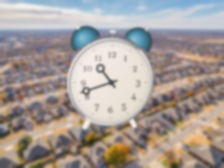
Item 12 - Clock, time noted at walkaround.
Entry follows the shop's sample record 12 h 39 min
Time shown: 10 h 42 min
